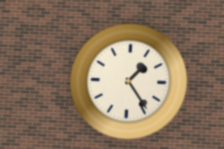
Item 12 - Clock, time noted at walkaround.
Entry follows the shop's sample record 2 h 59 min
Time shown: 1 h 24 min
